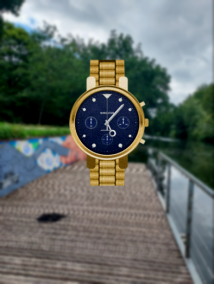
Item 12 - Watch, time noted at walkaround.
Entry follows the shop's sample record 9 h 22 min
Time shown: 5 h 07 min
